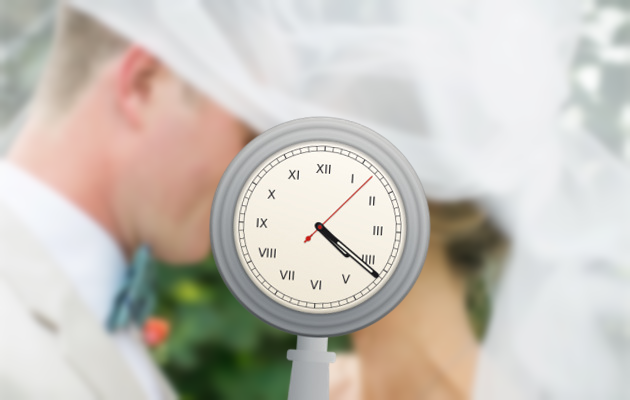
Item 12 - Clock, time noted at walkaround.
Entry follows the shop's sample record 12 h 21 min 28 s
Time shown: 4 h 21 min 07 s
